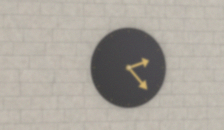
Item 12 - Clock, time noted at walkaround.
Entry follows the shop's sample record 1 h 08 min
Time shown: 2 h 23 min
